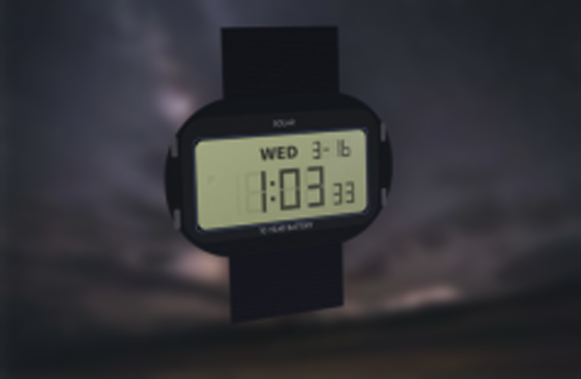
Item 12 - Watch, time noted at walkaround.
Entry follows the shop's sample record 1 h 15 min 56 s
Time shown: 1 h 03 min 33 s
